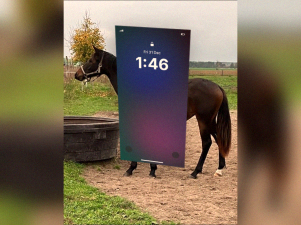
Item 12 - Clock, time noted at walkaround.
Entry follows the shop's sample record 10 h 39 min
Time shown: 1 h 46 min
